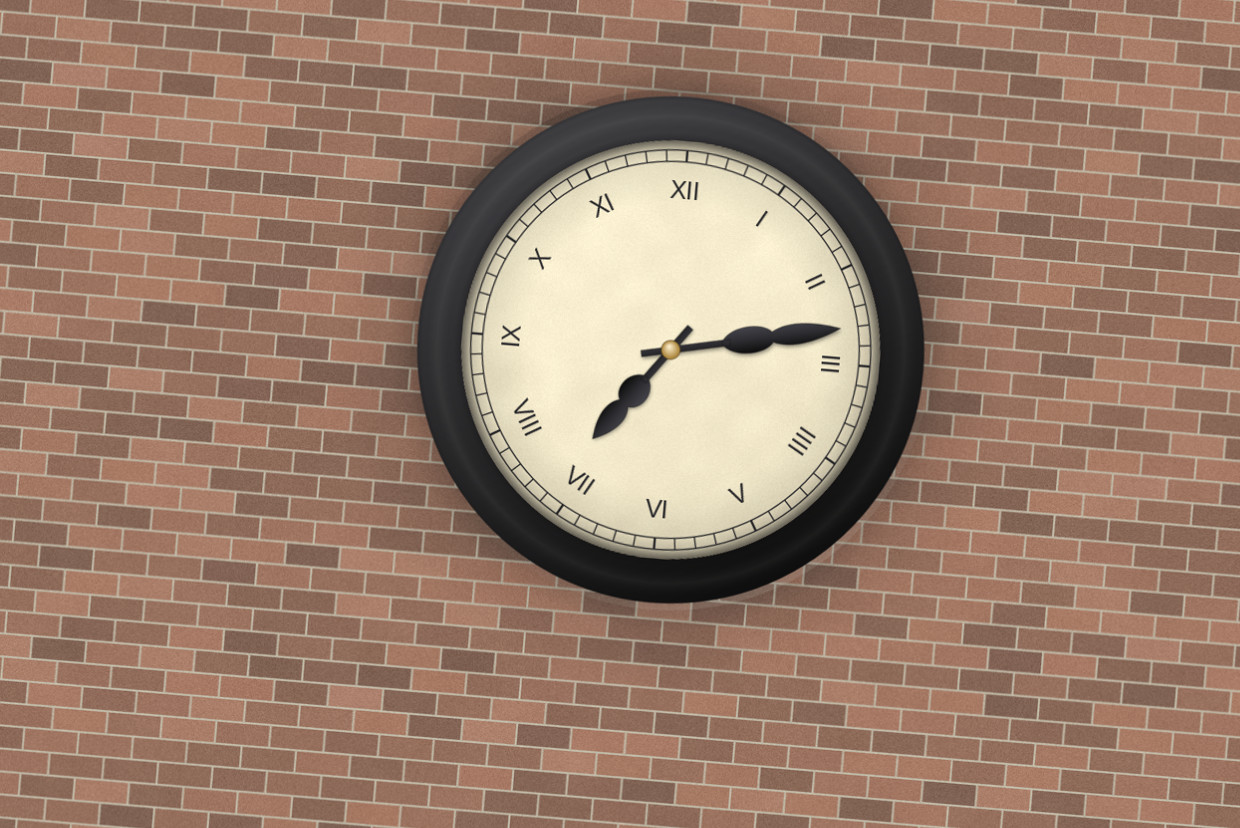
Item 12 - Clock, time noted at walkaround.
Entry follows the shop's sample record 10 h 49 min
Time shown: 7 h 13 min
